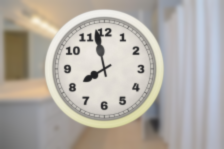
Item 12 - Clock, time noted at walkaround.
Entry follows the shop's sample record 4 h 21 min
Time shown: 7 h 58 min
